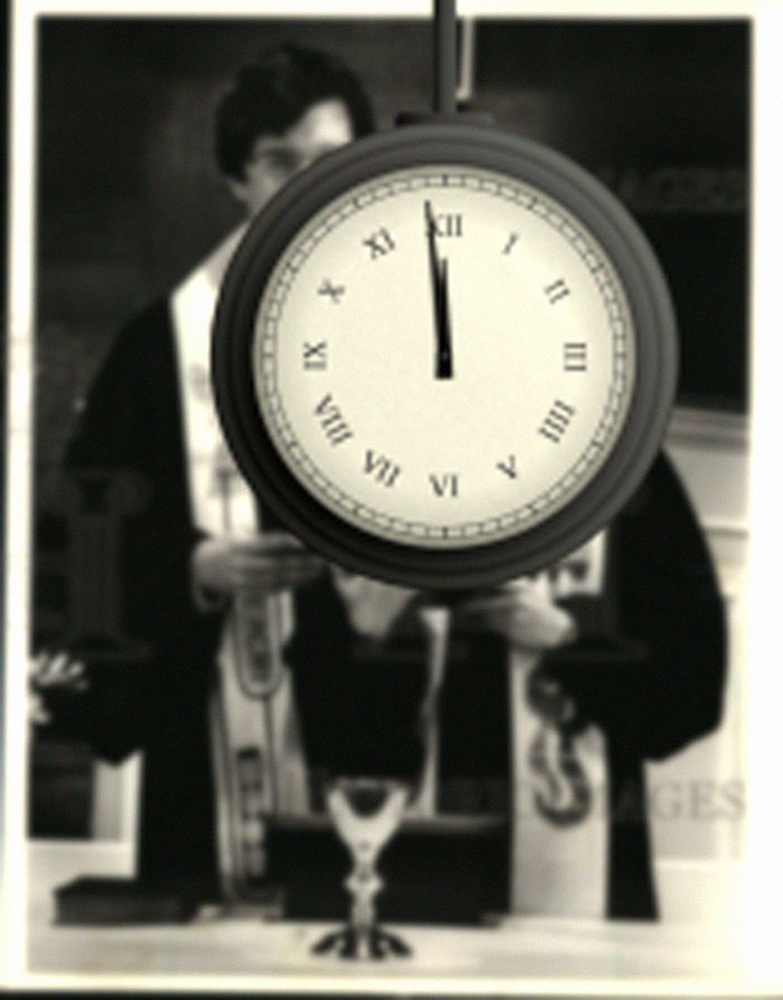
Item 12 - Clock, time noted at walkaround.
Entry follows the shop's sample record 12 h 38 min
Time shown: 11 h 59 min
